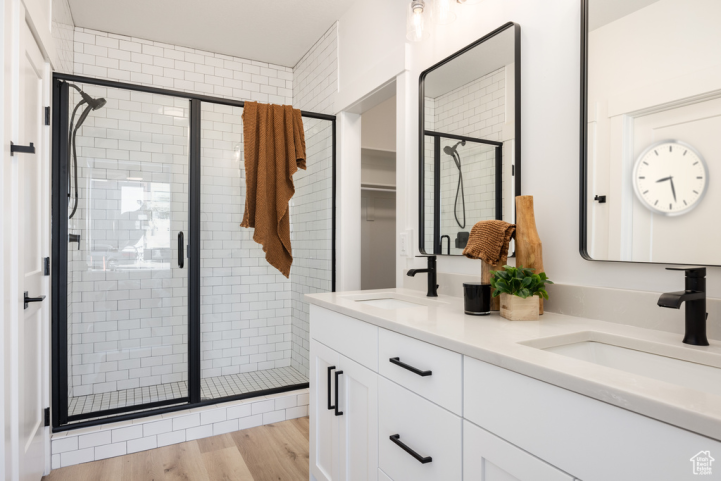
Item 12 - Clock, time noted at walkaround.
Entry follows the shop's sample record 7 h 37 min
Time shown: 8 h 28 min
